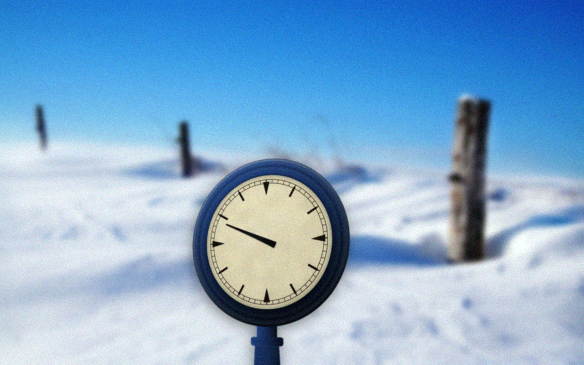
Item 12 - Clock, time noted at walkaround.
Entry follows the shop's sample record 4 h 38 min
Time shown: 9 h 49 min
